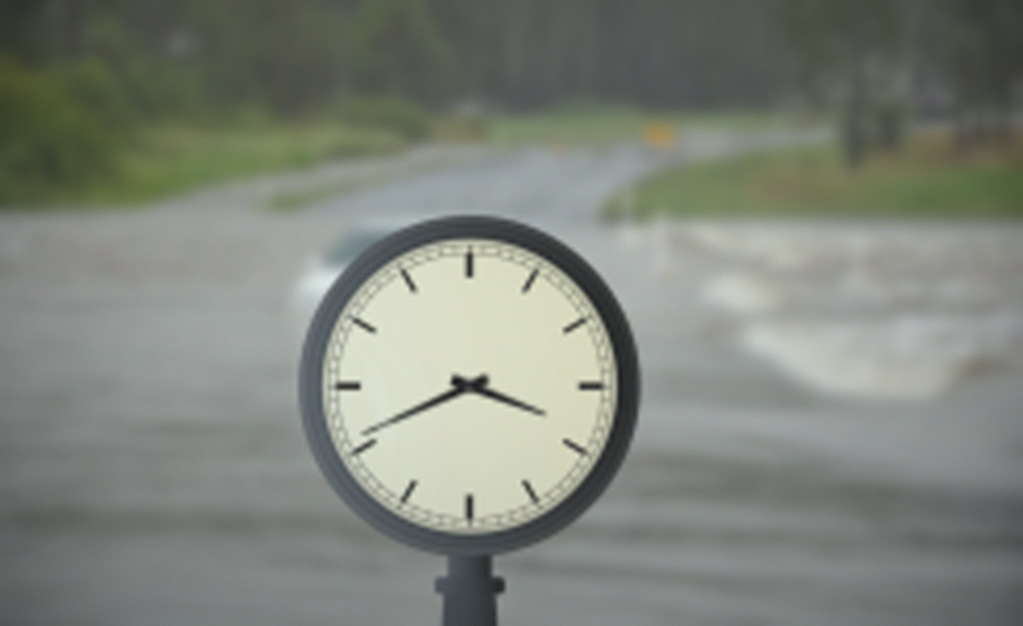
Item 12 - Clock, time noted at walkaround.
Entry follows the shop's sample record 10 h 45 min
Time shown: 3 h 41 min
